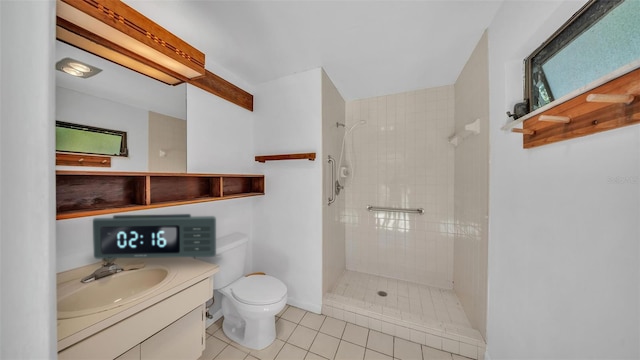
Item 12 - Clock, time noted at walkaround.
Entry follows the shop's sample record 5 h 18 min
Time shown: 2 h 16 min
